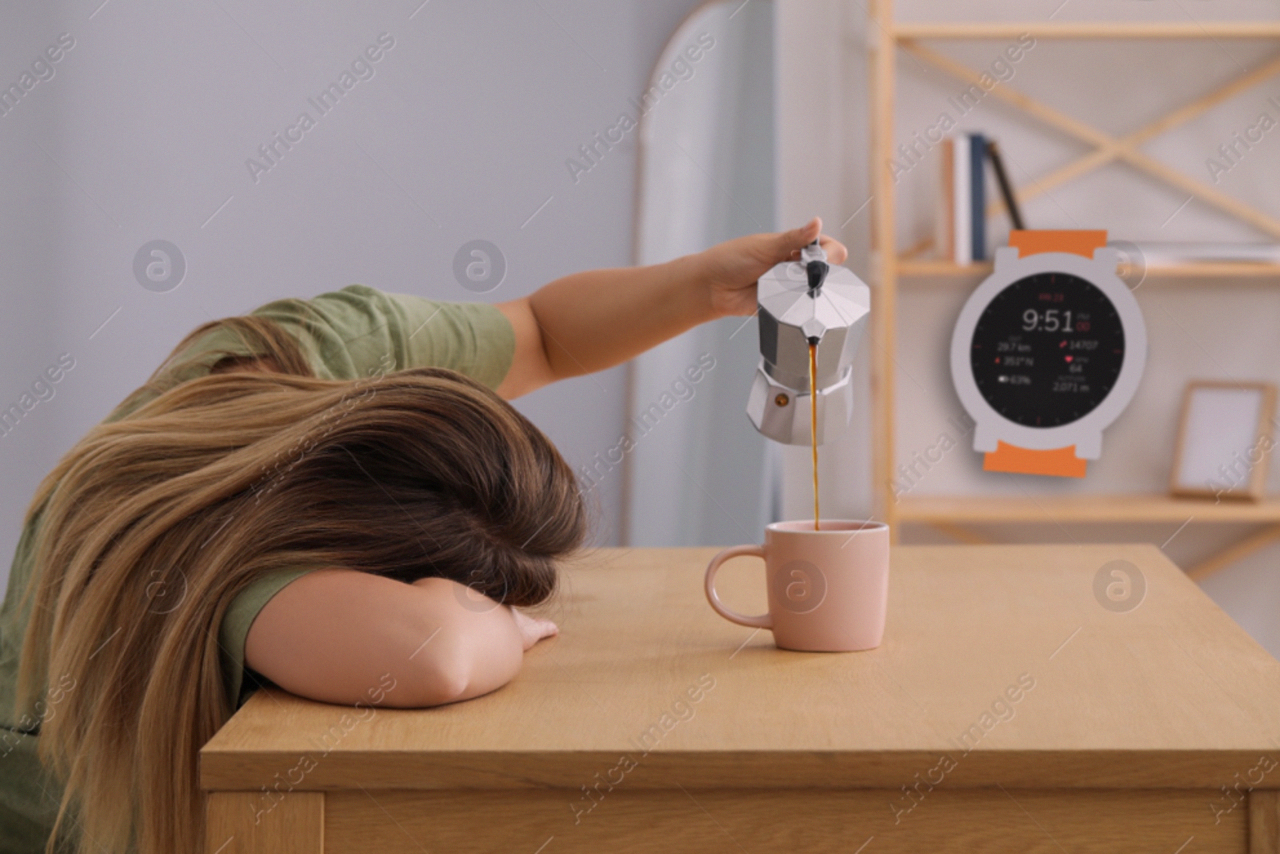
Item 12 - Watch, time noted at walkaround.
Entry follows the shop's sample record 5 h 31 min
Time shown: 9 h 51 min
